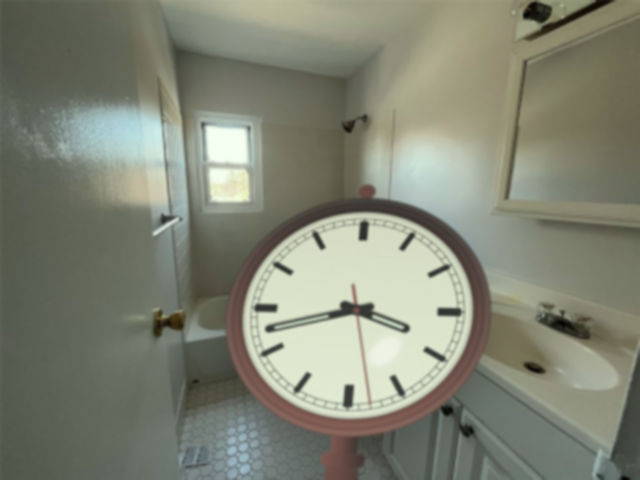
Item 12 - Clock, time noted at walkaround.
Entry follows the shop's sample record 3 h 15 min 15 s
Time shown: 3 h 42 min 28 s
